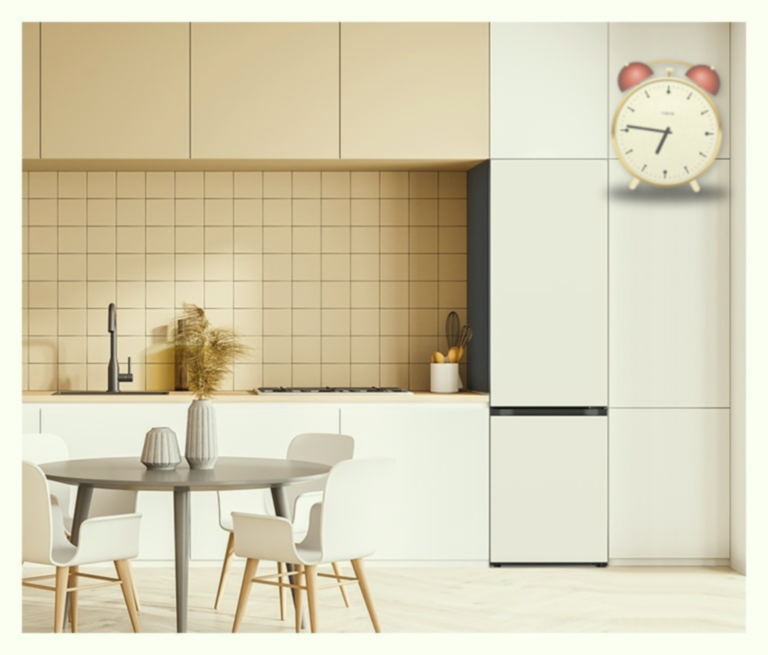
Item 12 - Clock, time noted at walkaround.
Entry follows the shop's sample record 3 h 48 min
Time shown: 6 h 46 min
